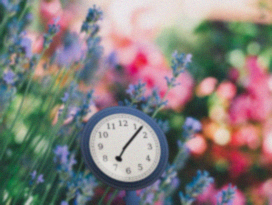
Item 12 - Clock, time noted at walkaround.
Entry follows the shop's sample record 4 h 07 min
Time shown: 7 h 07 min
